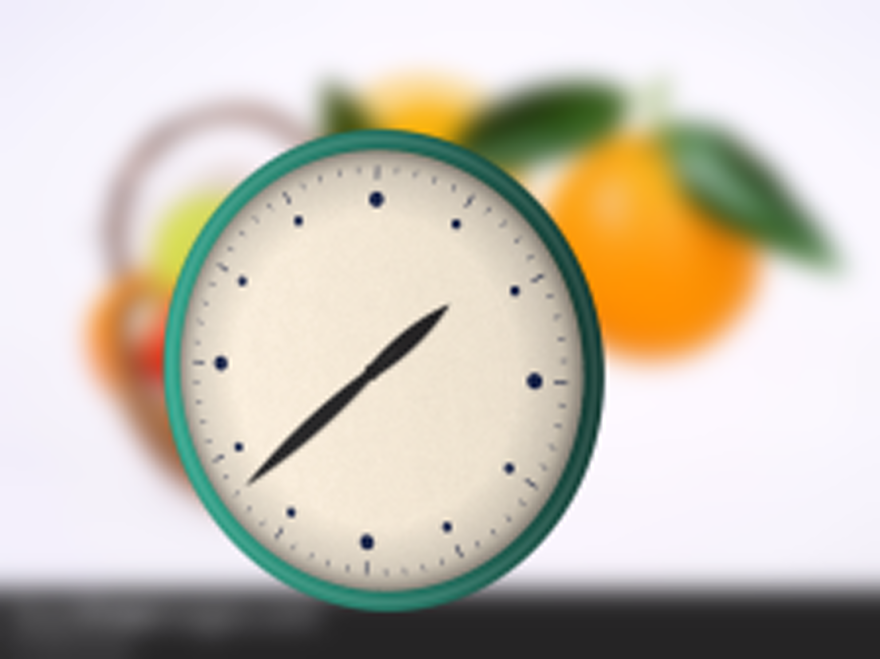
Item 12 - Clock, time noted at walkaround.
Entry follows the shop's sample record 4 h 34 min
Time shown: 1 h 38 min
